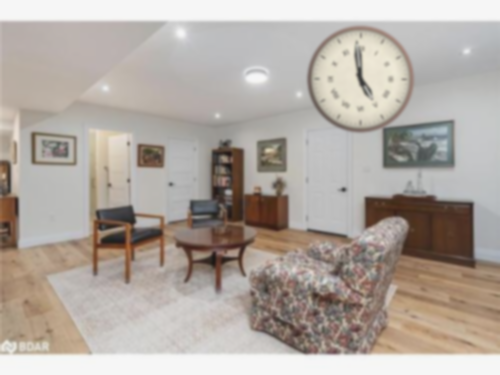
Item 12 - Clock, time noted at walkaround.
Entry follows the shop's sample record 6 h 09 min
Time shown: 4 h 59 min
